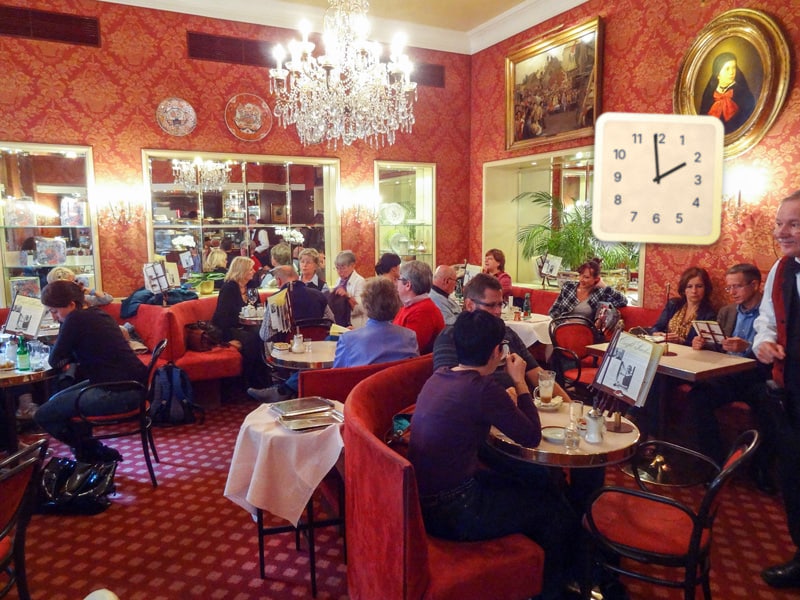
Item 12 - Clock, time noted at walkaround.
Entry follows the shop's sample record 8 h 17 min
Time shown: 1 h 59 min
